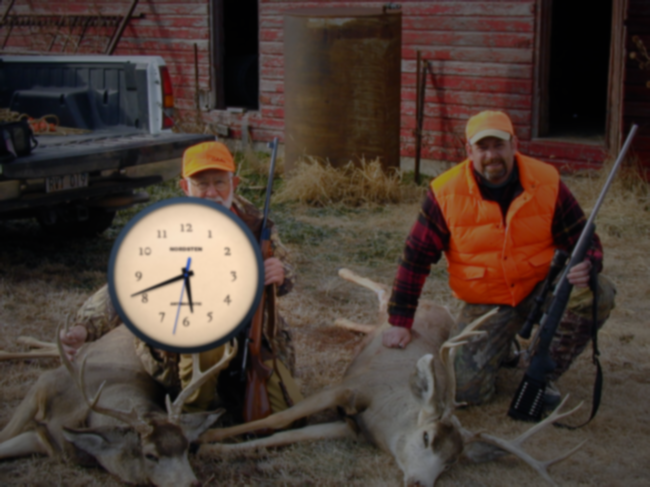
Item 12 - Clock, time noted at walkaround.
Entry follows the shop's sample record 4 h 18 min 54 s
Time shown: 5 h 41 min 32 s
